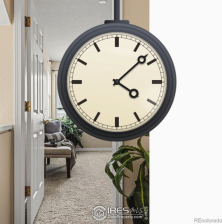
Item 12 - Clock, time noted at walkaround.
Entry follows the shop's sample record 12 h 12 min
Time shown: 4 h 08 min
